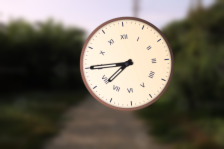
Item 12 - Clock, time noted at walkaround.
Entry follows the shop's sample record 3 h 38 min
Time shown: 7 h 45 min
